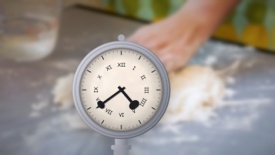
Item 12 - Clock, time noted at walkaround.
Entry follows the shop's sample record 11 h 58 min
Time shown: 4 h 39 min
